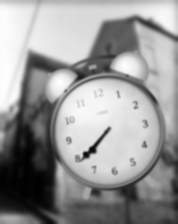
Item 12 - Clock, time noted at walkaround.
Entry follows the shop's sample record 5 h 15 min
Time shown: 7 h 39 min
